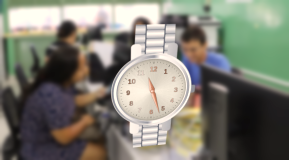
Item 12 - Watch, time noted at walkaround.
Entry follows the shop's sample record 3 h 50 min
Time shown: 11 h 27 min
